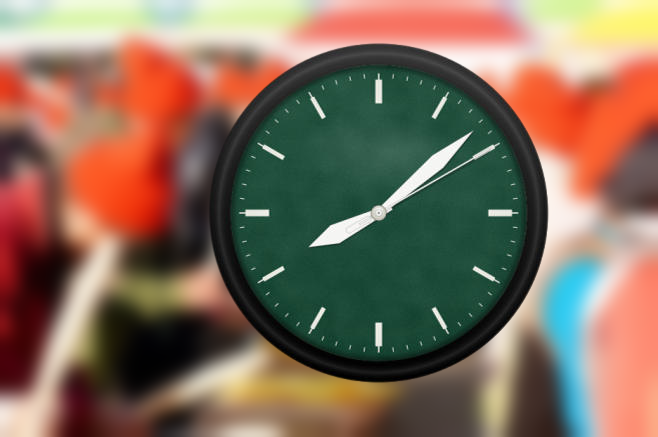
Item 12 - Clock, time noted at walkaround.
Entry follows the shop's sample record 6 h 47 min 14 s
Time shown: 8 h 08 min 10 s
